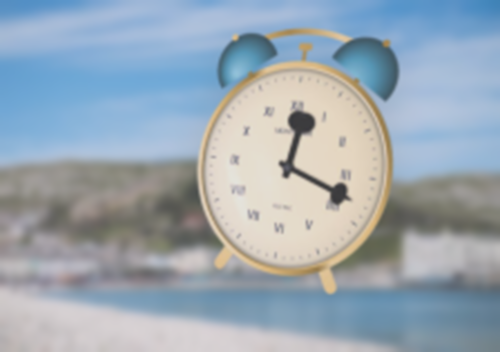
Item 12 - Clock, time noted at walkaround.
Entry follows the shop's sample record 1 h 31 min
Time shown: 12 h 18 min
